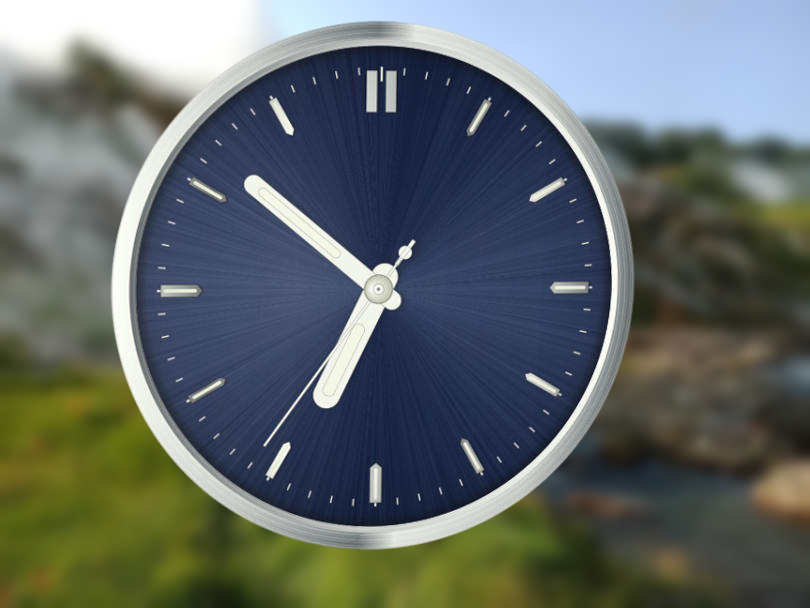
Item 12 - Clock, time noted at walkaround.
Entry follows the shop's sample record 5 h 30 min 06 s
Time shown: 6 h 51 min 36 s
